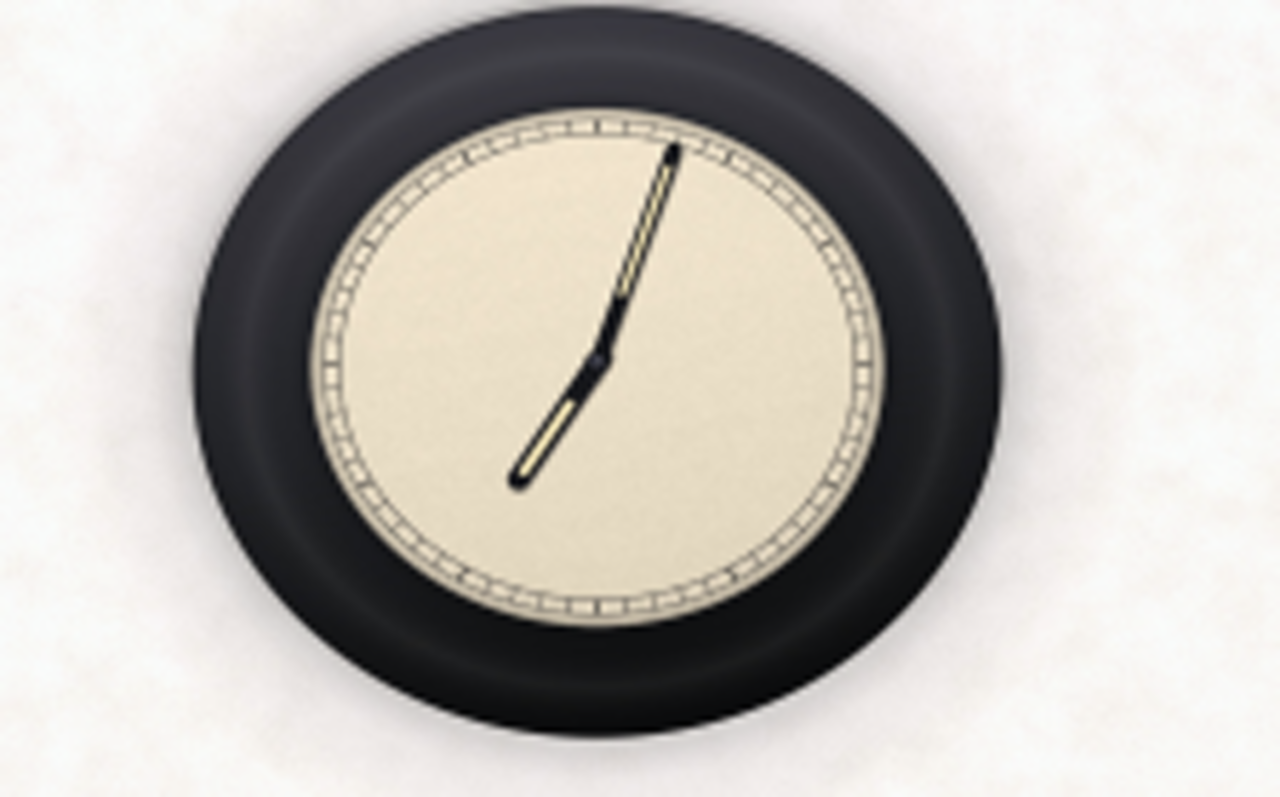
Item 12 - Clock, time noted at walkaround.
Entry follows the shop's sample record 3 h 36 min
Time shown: 7 h 03 min
